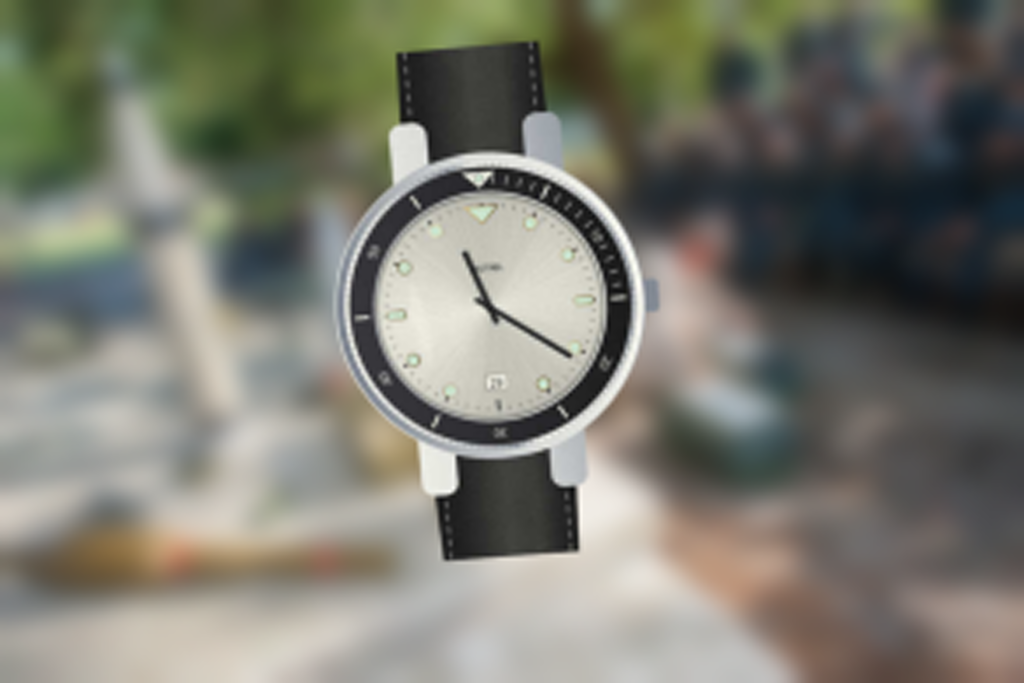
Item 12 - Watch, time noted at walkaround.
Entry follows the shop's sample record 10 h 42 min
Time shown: 11 h 21 min
